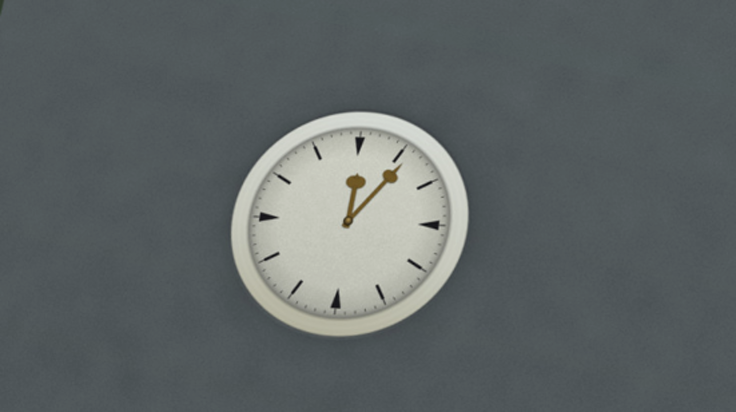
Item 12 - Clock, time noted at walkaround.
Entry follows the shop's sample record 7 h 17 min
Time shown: 12 h 06 min
